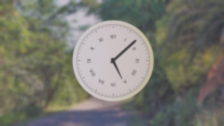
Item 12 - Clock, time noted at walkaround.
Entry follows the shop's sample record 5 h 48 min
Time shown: 5 h 08 min
